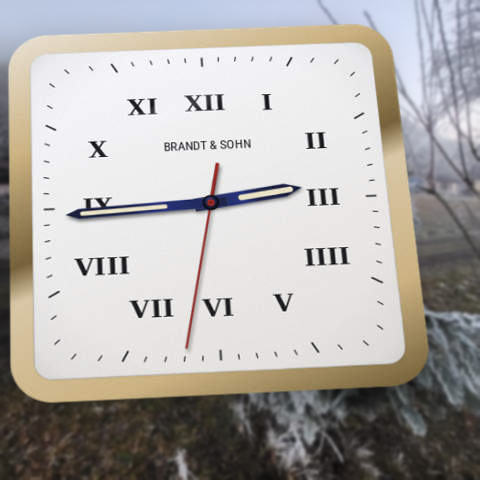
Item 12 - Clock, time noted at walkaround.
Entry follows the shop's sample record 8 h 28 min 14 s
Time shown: 2 h 44 min 32 s
